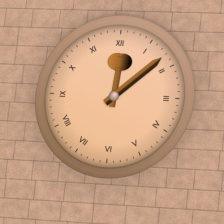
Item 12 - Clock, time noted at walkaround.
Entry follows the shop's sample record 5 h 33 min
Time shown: 12 h 08 min
